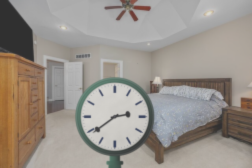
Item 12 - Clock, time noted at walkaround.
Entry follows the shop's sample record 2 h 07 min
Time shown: 2 h 39 min
